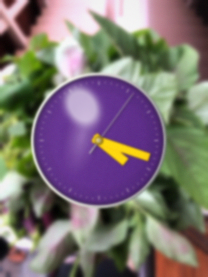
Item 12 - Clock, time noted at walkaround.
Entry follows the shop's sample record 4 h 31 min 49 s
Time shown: 4 h 18 min 06 s
